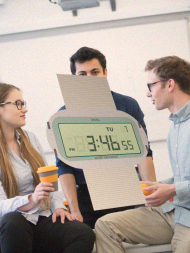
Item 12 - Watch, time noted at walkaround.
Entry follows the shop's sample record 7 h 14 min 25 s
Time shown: 3 h 46 min 55 s
